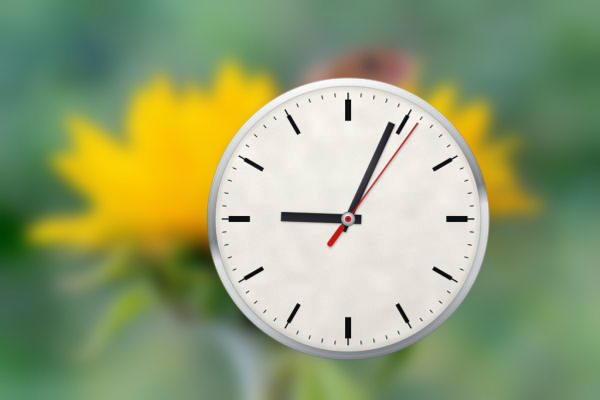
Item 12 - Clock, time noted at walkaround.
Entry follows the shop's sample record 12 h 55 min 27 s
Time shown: 9 h 04 min 06 s
